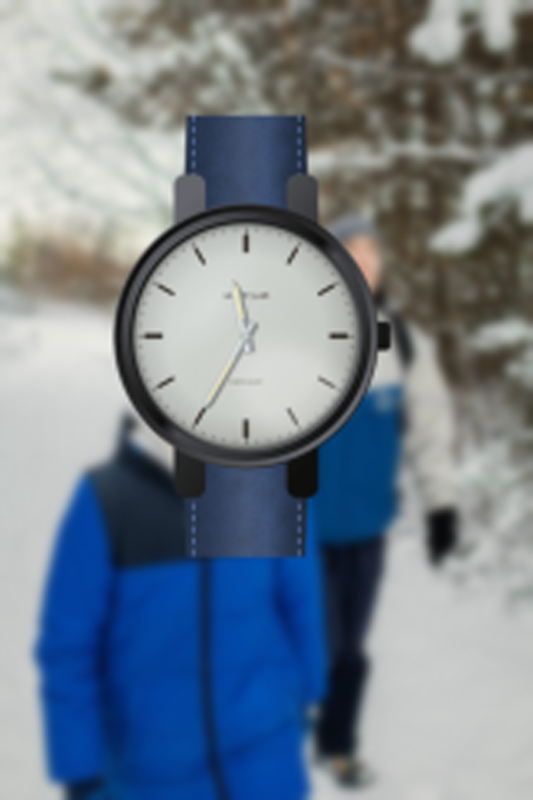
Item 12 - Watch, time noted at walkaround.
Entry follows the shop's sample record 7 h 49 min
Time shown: 11 h 35 min
